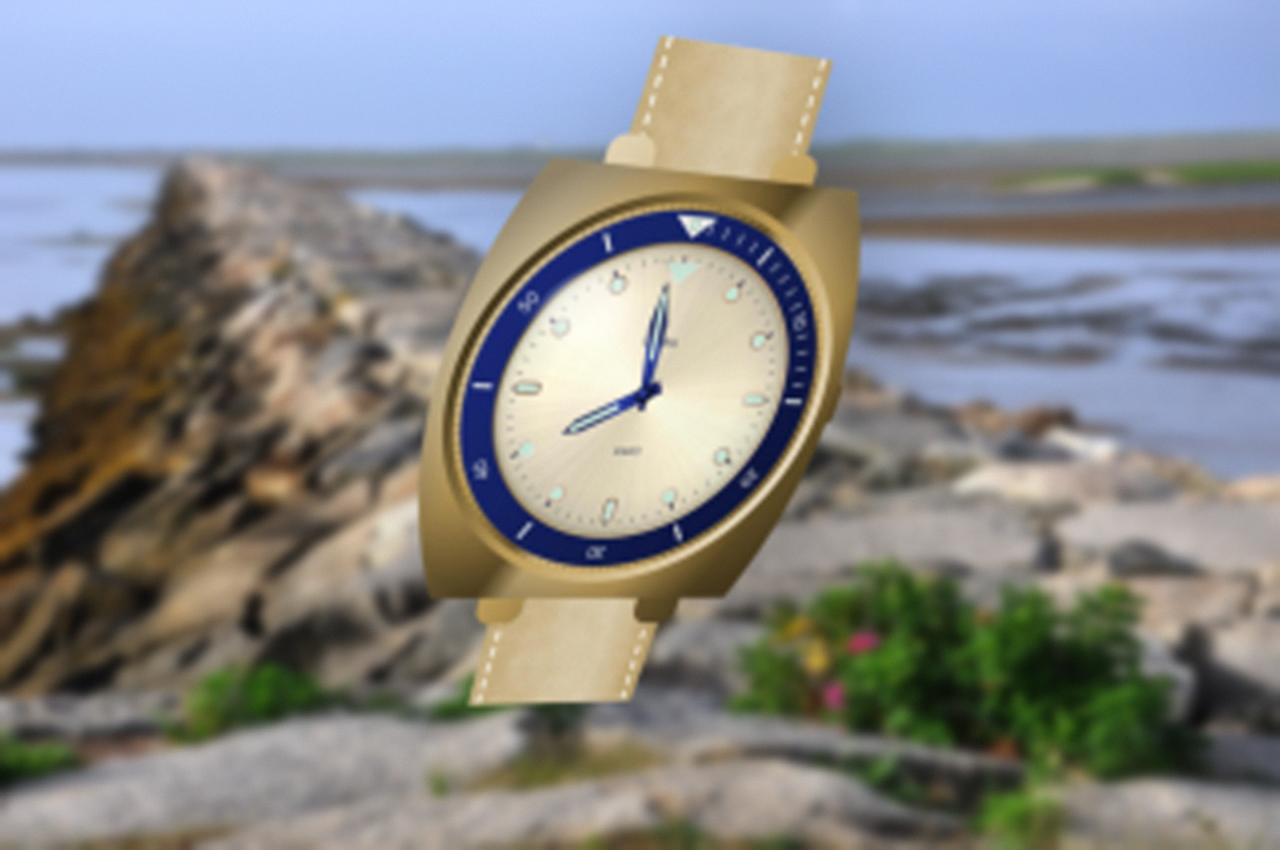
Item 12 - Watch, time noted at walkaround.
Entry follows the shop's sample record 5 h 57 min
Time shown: 7 h 59 min
